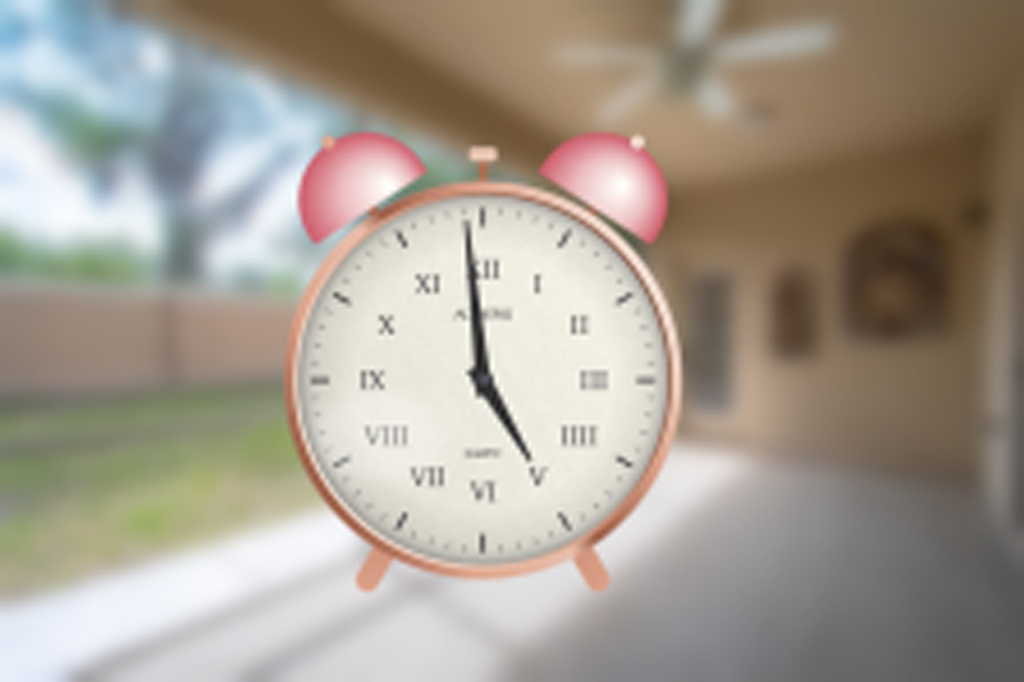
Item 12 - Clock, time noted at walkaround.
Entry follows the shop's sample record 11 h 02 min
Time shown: 4 h 59 min
